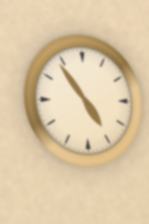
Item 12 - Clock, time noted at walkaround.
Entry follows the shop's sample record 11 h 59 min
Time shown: 4 h 54 min
